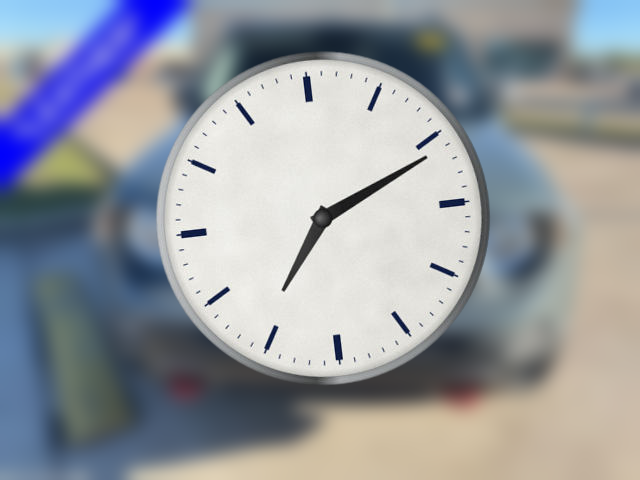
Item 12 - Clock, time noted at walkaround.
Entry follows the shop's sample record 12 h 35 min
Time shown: 7 h 11 min
